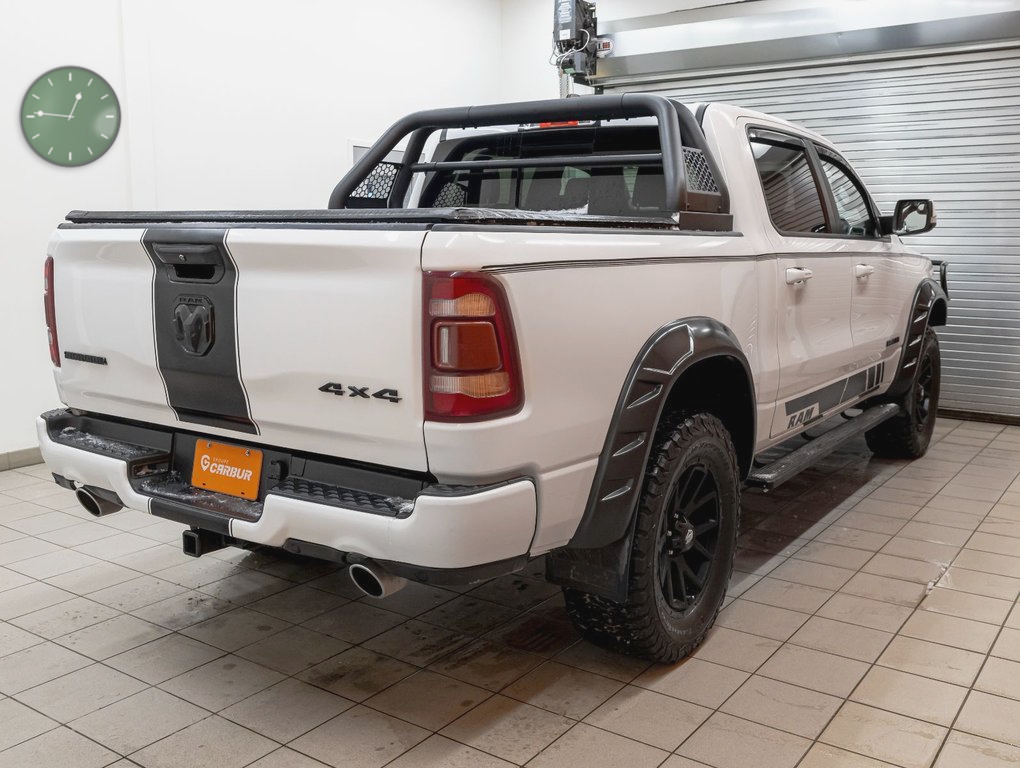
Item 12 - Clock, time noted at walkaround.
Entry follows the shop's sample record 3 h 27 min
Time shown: 12 h 46 min
